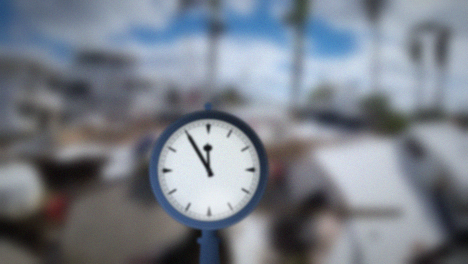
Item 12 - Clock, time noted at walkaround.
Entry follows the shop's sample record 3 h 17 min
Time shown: 11 h 55 min
